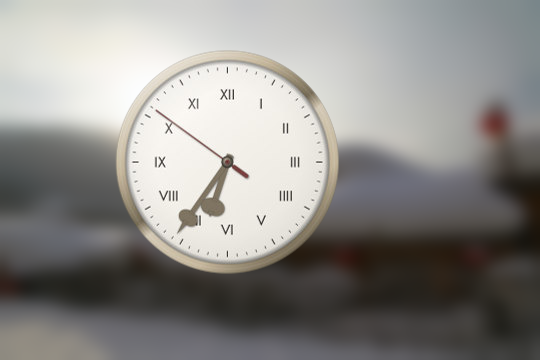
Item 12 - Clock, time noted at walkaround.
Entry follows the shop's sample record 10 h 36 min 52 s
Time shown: 6 h 35 min 51 s
